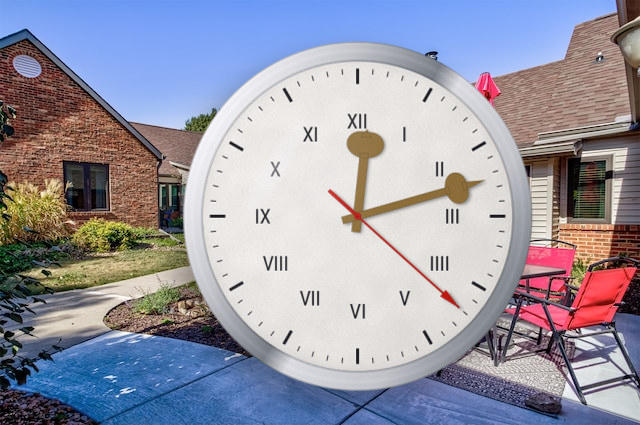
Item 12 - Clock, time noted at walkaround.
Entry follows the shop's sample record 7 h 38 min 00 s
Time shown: 12 h 12 min 22 s
